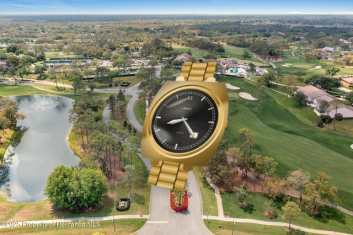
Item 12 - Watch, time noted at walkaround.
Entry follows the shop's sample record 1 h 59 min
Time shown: 8 h 23 min
